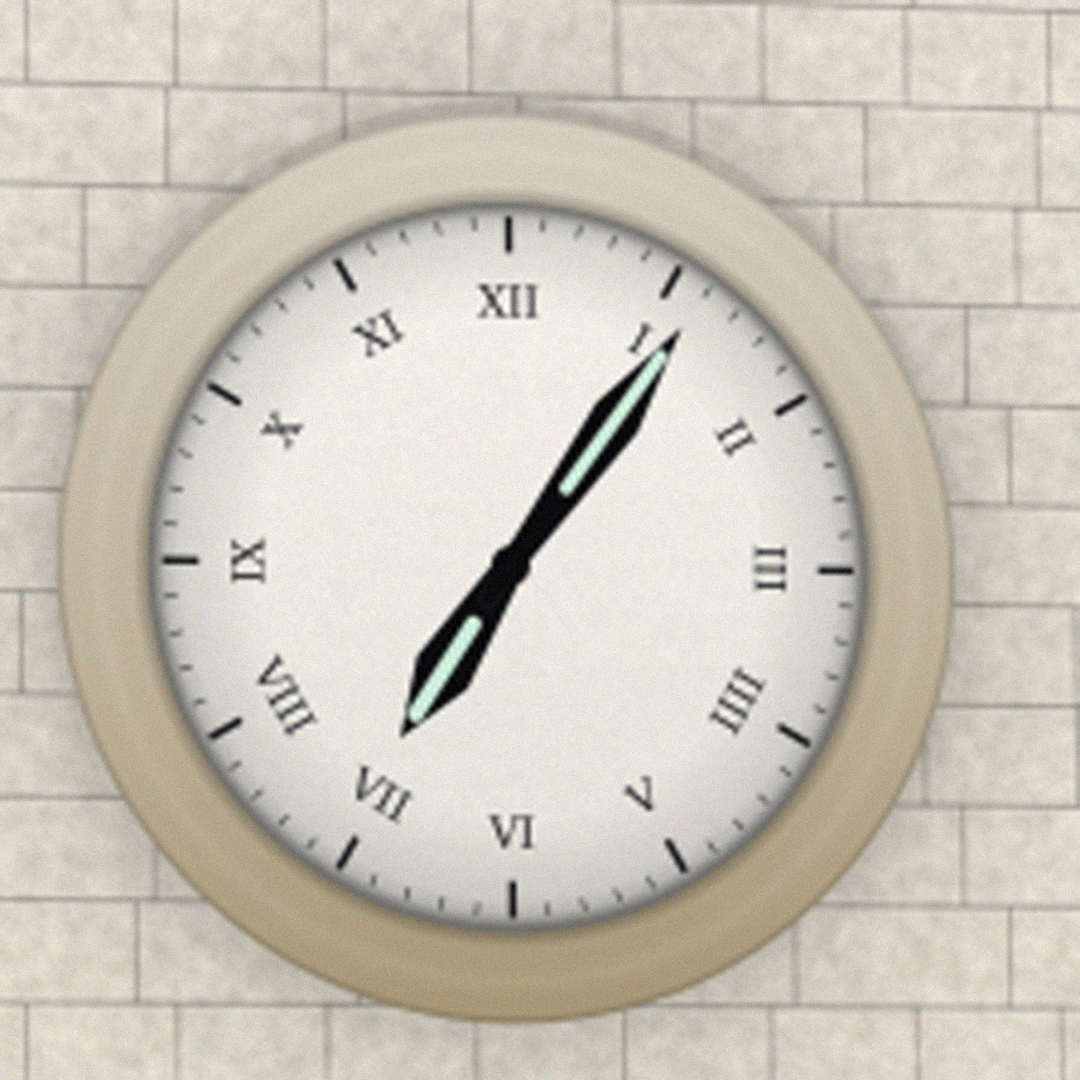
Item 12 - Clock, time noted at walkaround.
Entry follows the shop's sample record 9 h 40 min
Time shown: 7 h 06 min
